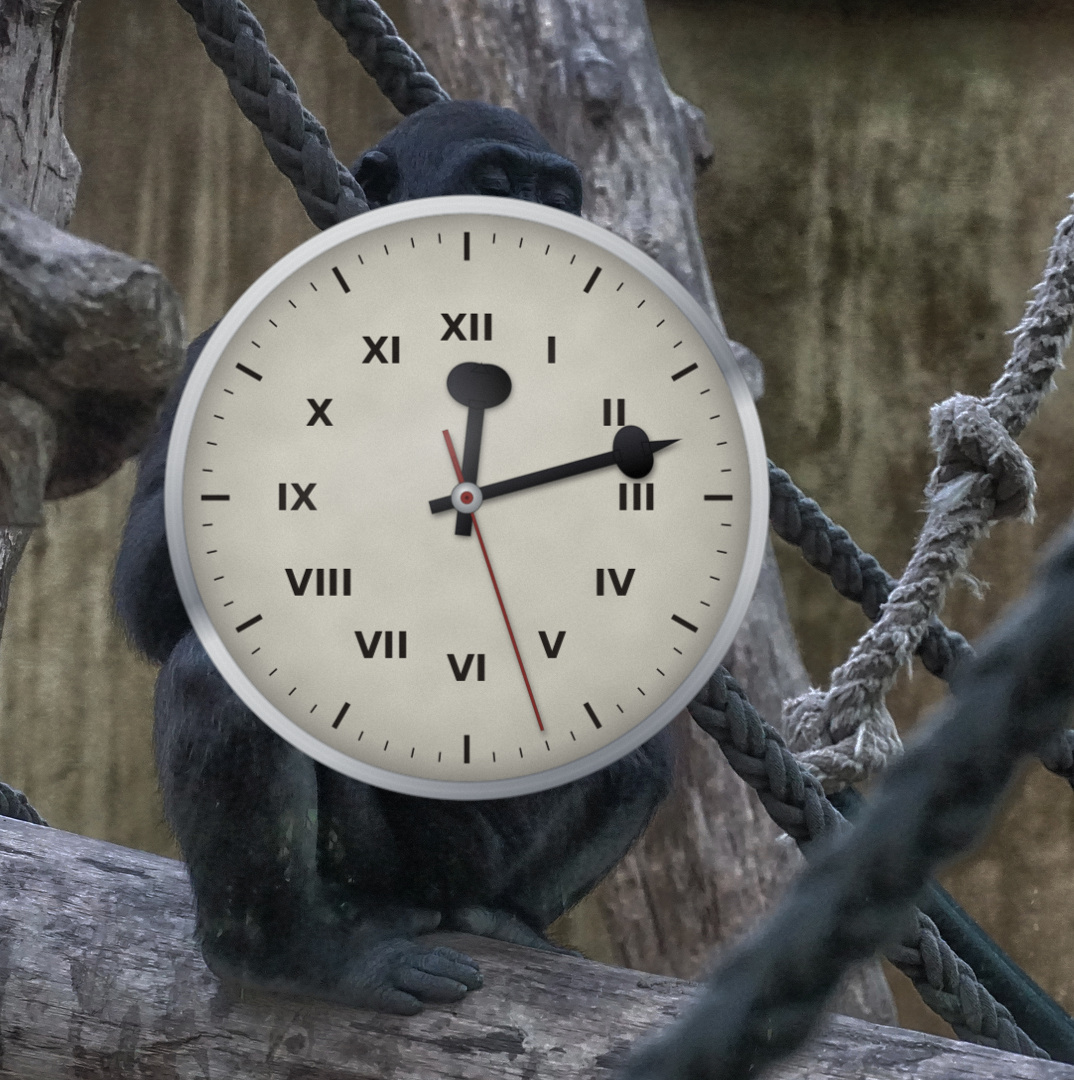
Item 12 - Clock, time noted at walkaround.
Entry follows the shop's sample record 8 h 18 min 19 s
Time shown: 12 h 12 min 27 s
